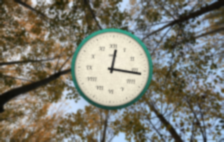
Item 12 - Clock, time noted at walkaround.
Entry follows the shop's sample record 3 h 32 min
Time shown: 12 h 16 min
